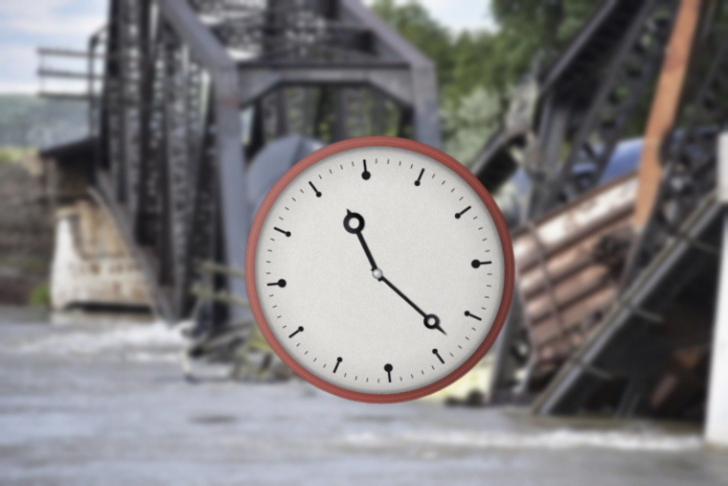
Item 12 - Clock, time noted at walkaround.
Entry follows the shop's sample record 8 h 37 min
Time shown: 11 h 23 min
